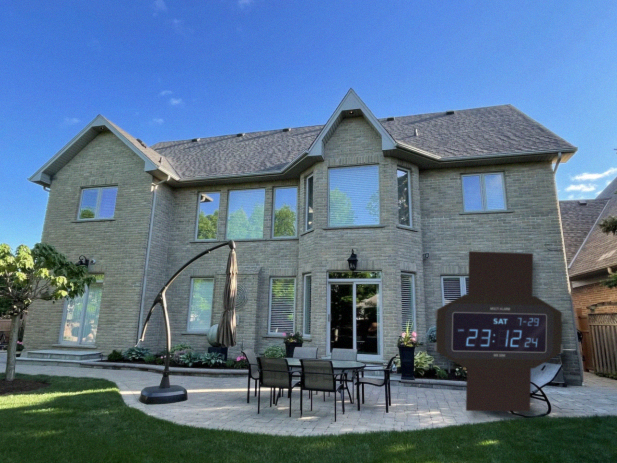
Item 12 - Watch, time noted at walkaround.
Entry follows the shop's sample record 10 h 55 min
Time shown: 23 h 12 min
